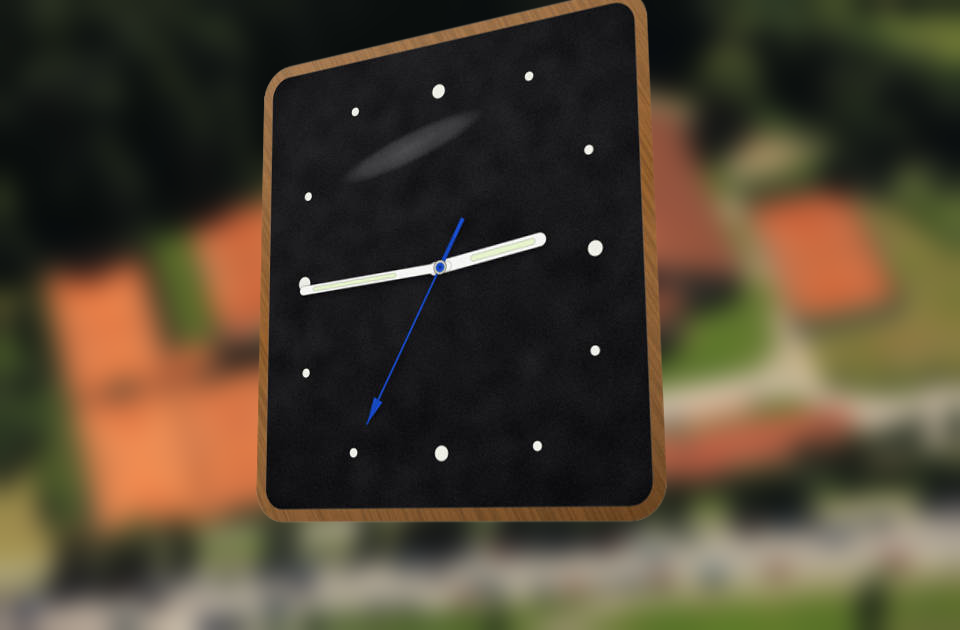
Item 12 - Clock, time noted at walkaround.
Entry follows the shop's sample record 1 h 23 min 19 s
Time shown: 2 h 44 min 35 s
